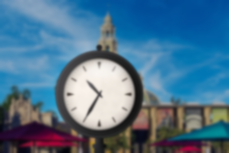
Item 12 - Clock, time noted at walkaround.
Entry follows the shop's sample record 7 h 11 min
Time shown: 10 h 35 min
